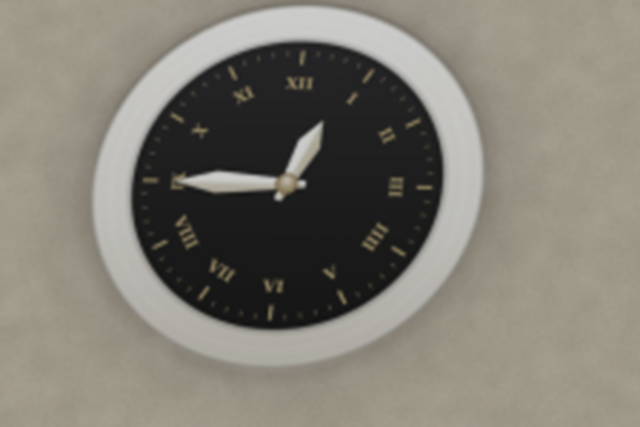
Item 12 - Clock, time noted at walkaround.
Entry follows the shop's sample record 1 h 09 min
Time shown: 12 h 45 min
